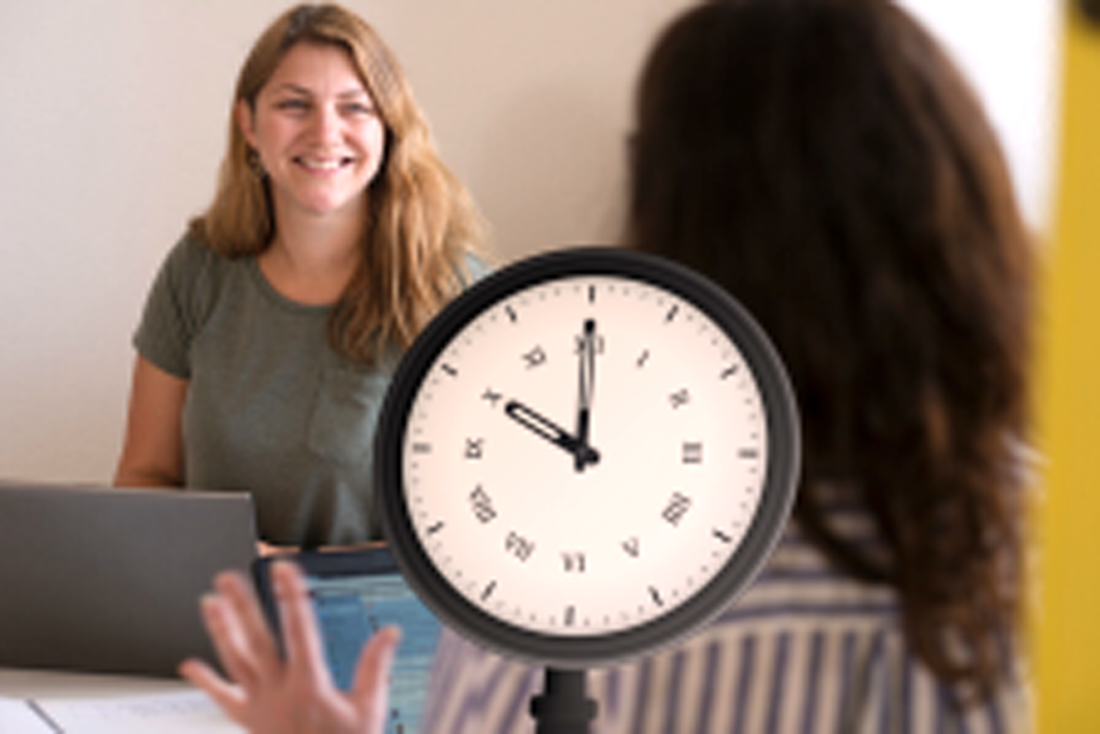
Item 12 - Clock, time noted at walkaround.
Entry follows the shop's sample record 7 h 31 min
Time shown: 10 h 00 min
